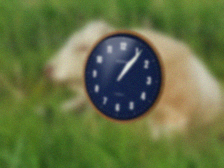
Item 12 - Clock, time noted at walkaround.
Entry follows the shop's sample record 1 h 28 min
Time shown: 1 h 06 min
